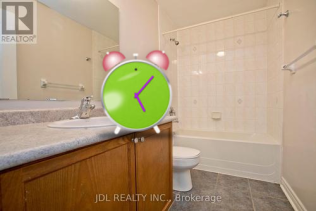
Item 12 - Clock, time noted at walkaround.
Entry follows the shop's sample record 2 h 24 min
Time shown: 5 h 07 min
